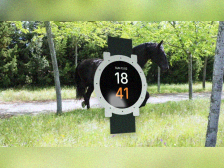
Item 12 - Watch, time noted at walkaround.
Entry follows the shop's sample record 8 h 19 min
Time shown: 18 h 41 min
